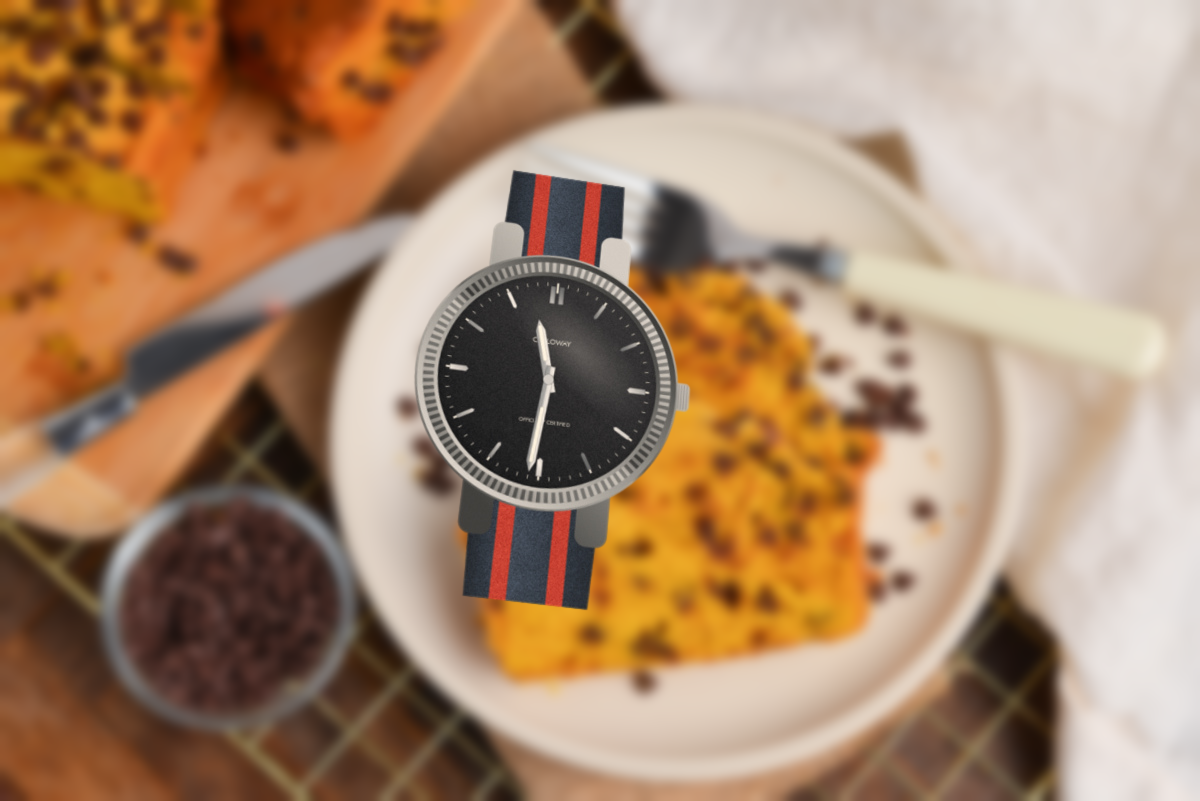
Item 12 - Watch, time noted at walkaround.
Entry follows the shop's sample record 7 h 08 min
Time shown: 11 h 31 min
